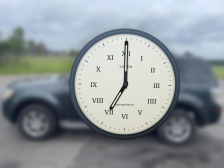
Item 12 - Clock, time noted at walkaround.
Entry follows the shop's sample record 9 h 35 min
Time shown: 7 h 00 min
